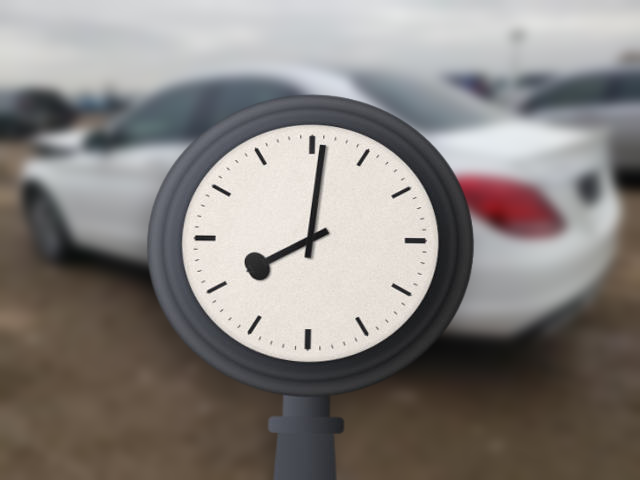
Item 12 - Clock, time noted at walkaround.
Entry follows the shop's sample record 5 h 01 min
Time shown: 8 h 01 min
